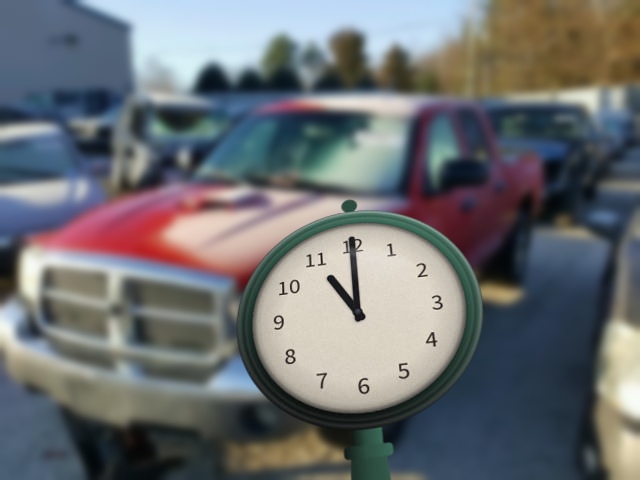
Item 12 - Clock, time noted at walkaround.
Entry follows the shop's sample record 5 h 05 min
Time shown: 11 h 00 min
